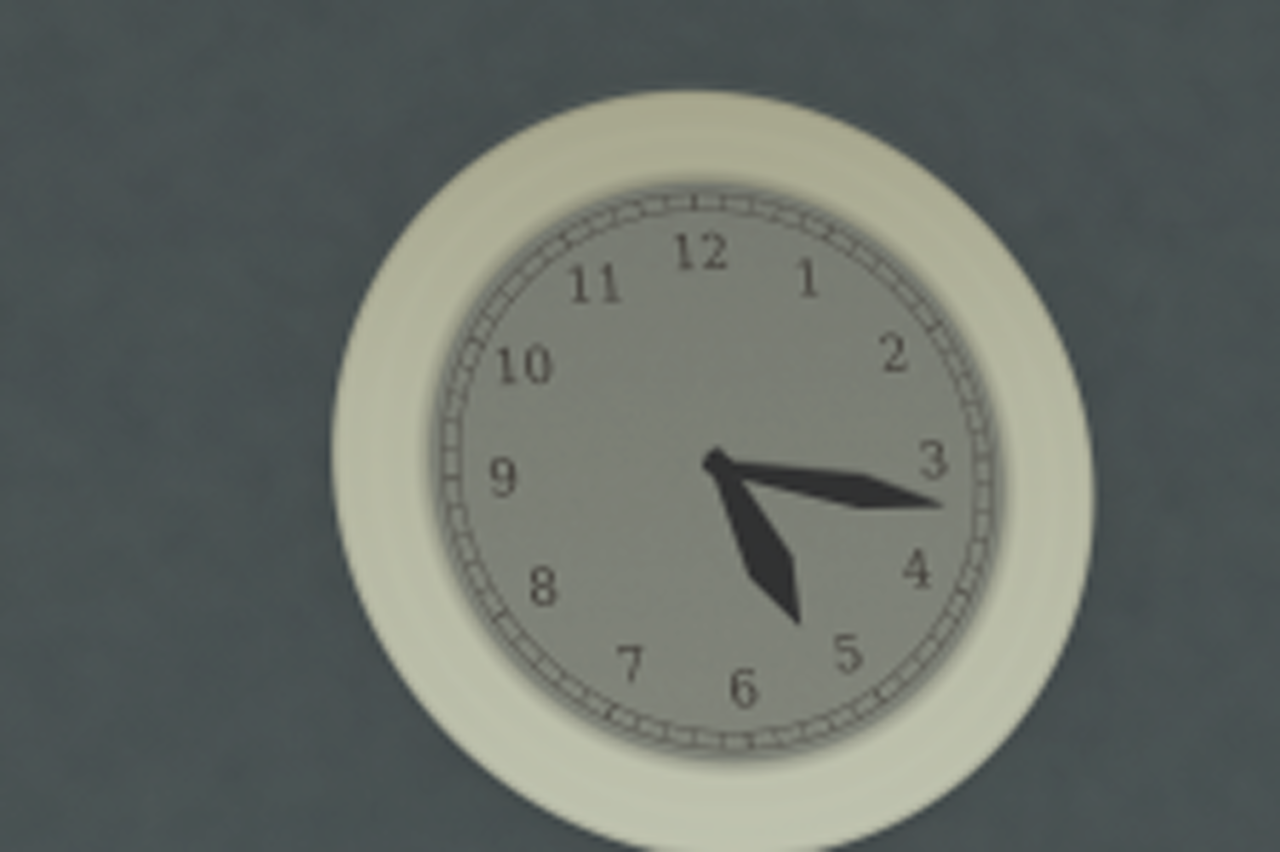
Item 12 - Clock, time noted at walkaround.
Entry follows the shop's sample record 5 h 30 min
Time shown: 5 h 17 min
